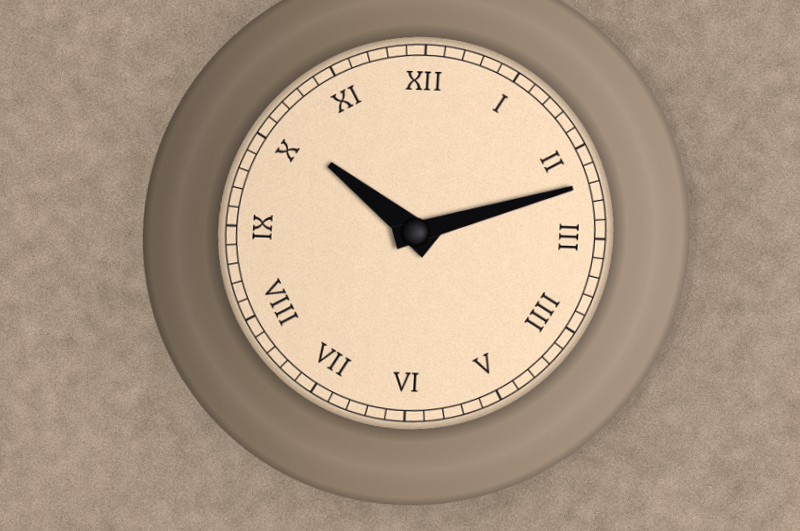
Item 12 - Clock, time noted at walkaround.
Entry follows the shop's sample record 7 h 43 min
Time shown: 10 h 12 min
